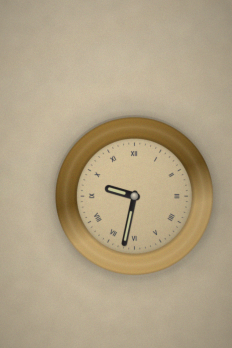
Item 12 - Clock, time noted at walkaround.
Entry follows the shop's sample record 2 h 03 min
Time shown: 9 h 32 min
